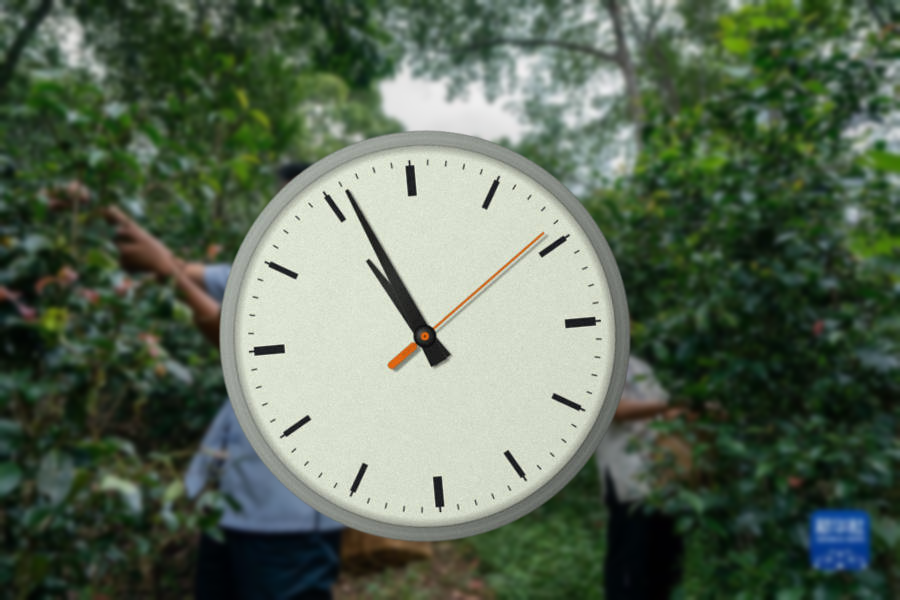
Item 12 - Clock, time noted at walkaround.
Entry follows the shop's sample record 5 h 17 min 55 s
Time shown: 10 h 56 min 09 s
